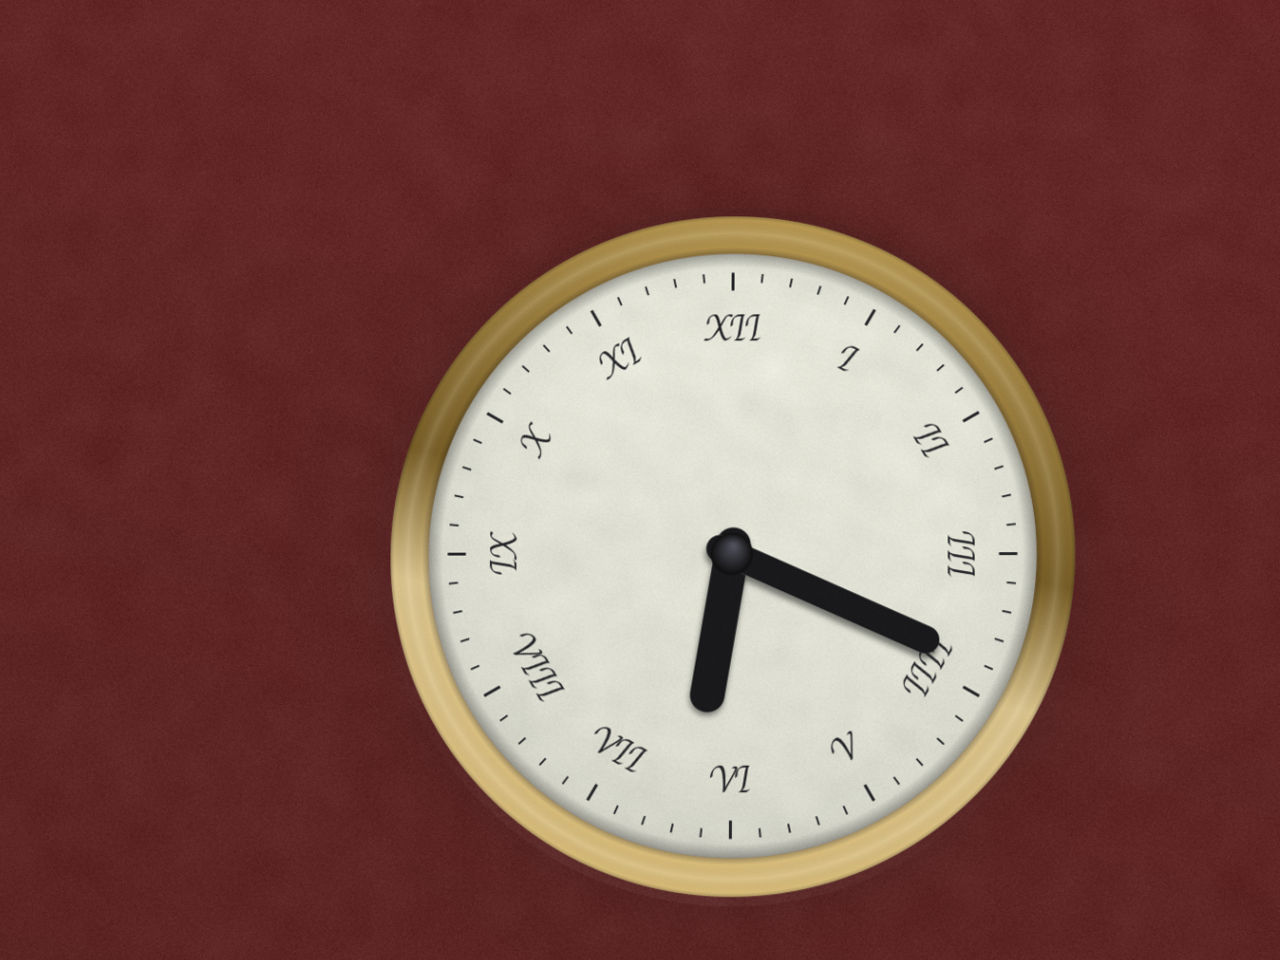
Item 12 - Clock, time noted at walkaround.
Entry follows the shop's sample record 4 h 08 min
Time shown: 6 h 19 min
